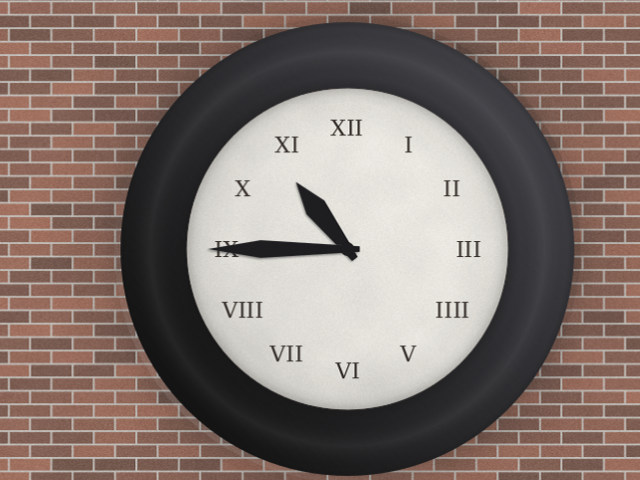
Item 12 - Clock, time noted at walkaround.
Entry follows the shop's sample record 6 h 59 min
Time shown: 10 h 45 min
